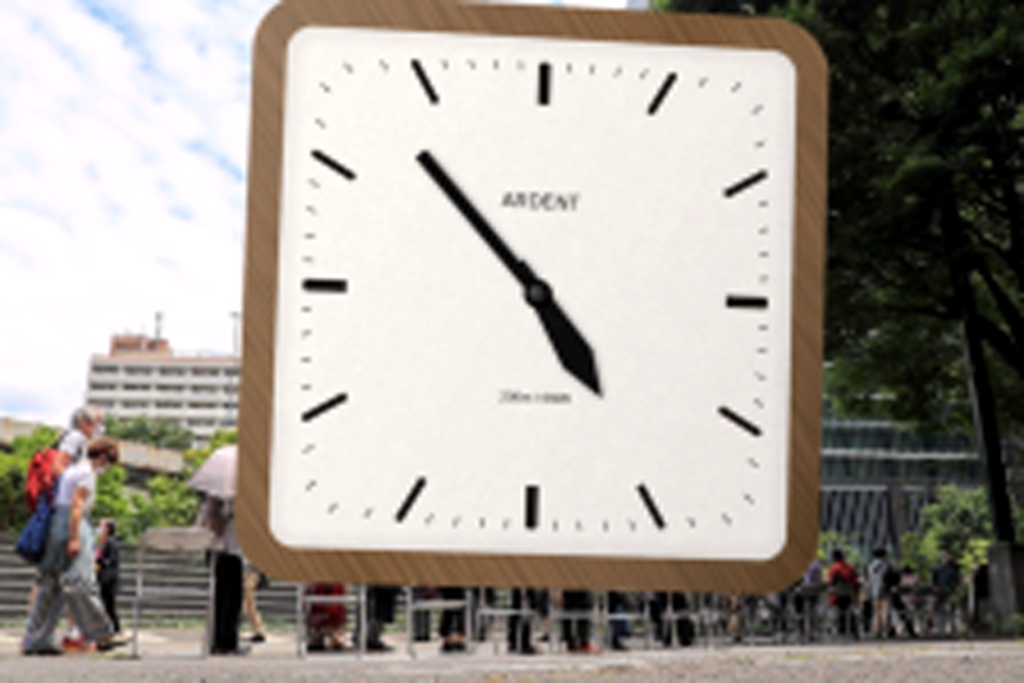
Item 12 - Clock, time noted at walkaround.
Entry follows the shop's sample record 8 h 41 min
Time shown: 4 h 53 min
